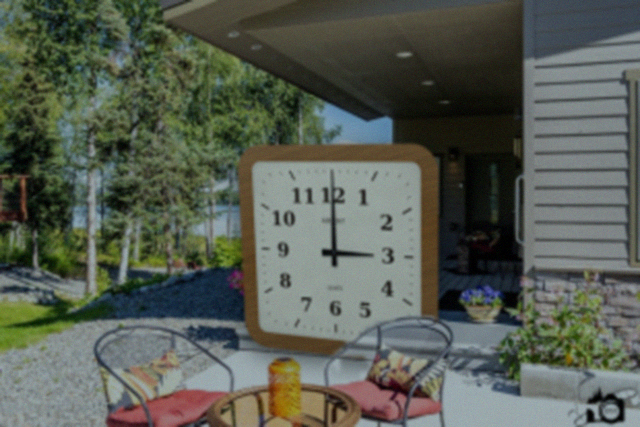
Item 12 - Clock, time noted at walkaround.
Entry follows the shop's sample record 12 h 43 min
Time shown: 3 h 00 min
